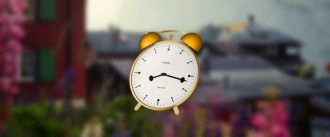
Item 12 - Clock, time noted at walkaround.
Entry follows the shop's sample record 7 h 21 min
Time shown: 8 h 17 min
